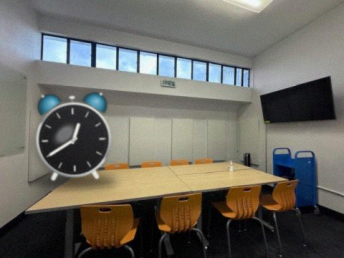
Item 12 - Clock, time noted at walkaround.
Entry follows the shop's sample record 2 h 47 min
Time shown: 12 h 40 min
